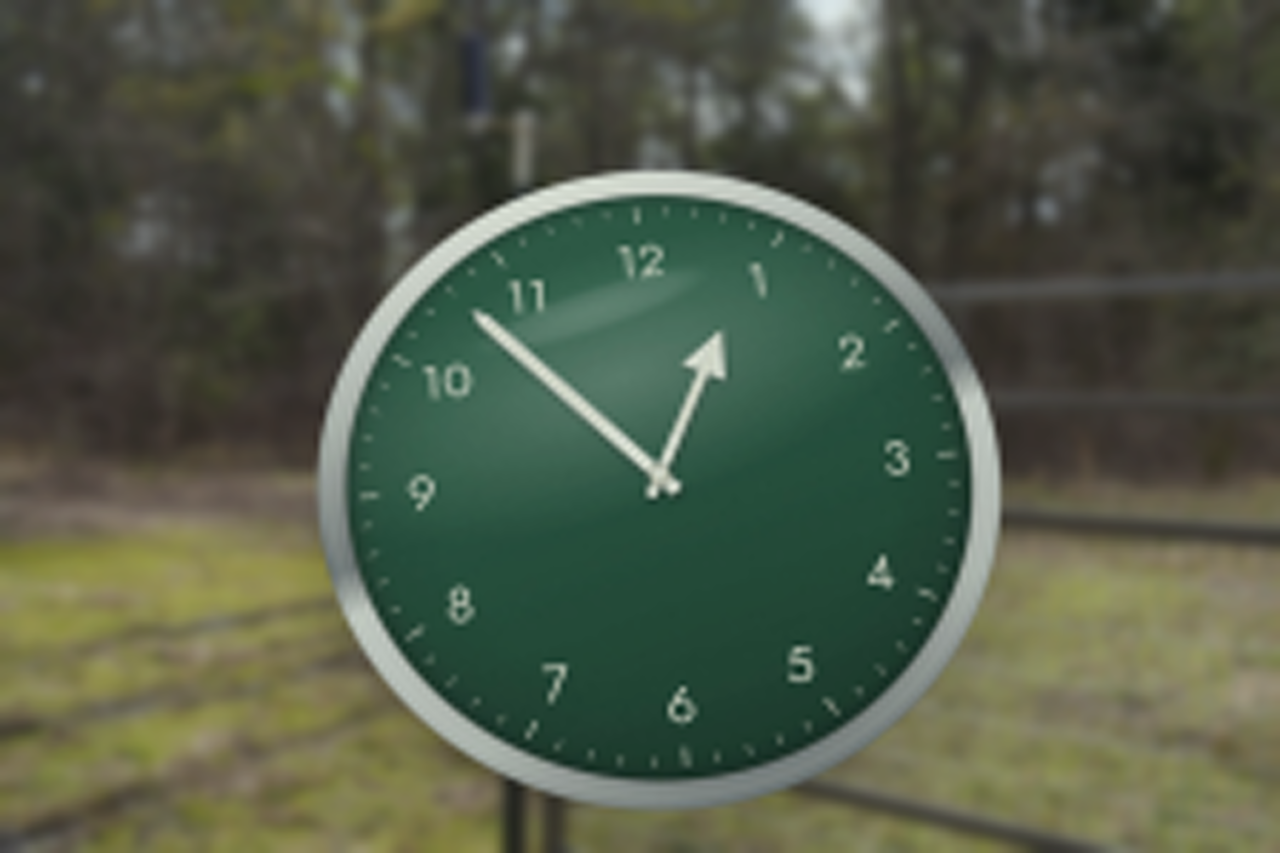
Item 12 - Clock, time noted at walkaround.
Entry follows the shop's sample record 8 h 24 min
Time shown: 12 h 53 min
